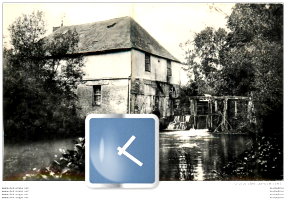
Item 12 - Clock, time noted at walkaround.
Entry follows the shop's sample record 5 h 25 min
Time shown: 1 h 21 min
